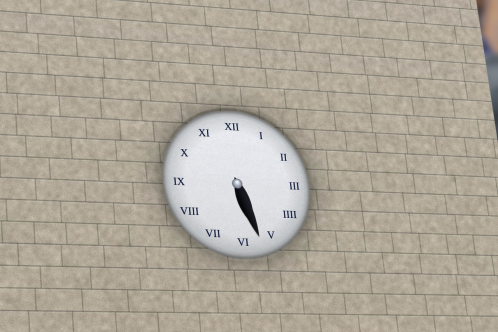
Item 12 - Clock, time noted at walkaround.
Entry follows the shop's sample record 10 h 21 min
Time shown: 5 h 27 min
